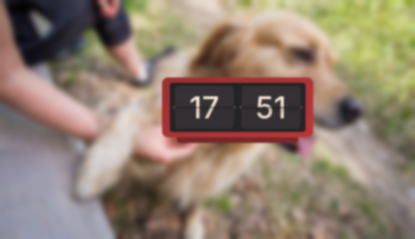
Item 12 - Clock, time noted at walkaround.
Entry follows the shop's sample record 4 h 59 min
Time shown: 17 h 51 min
